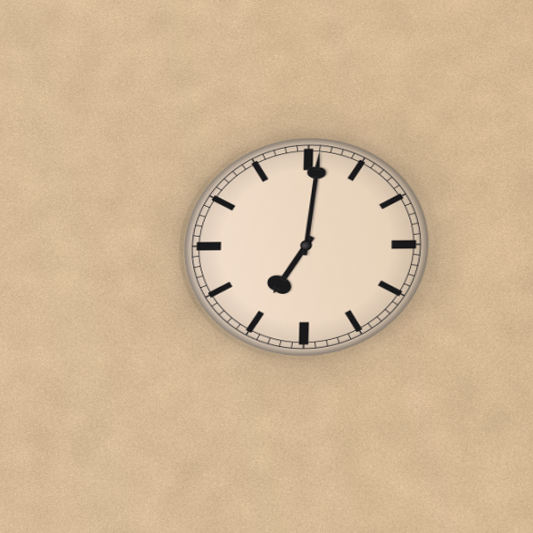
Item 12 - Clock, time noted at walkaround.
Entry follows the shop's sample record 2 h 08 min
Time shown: 7 h 01 min
